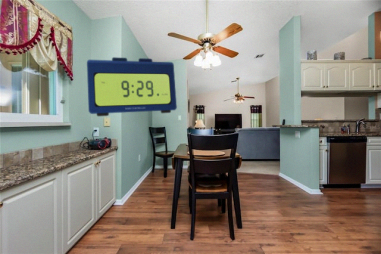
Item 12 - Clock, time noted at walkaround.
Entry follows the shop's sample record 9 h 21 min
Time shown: 9 h 29 min
